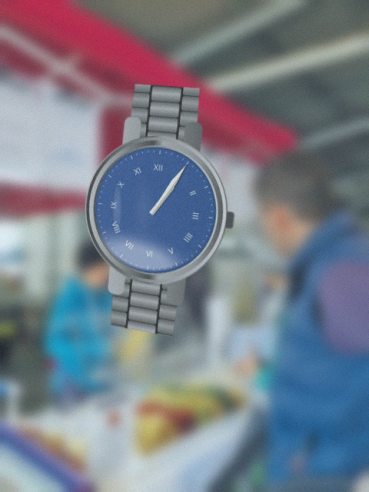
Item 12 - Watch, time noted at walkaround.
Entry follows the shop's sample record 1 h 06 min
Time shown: 1 h 05 min
